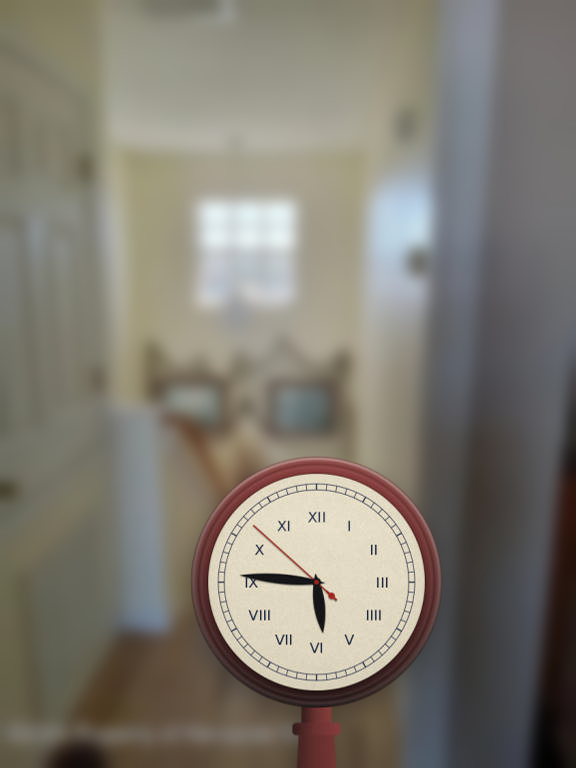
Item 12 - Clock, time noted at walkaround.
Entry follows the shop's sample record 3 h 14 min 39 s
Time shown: 5 h 45 min 52 s
